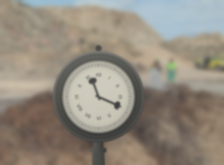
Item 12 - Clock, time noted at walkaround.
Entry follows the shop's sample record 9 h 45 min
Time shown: 11 h 19 min
